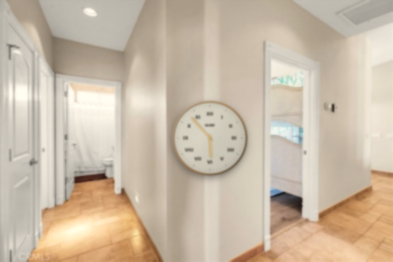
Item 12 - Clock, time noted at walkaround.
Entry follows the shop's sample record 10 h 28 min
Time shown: 5 h 53 min
